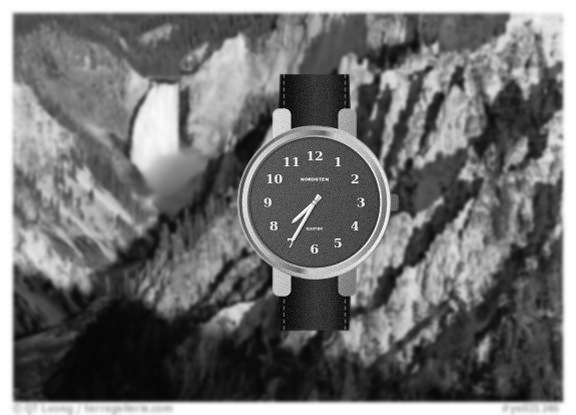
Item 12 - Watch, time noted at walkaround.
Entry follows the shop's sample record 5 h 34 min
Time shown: 7 h 35 min
